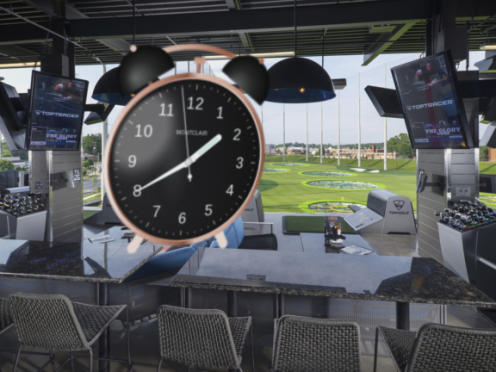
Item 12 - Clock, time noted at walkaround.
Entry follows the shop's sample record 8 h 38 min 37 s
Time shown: 1 h 39 min 58 s
